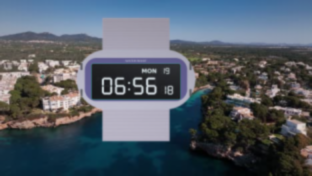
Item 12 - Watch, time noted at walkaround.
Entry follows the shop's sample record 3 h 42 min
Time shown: 6 h 56 min
